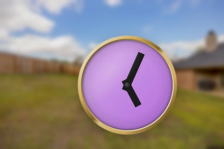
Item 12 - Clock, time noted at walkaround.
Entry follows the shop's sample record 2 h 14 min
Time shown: 5 h 04 min
